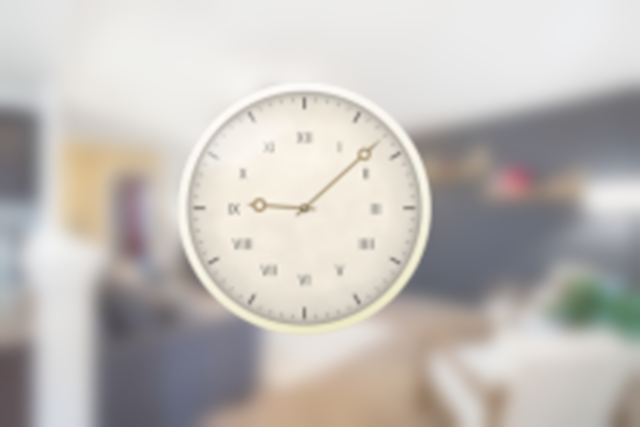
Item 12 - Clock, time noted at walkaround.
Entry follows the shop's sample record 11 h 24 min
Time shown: 9 h 08 min
